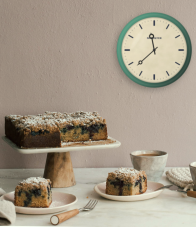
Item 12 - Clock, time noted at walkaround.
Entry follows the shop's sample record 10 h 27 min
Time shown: 11 h 38 min
